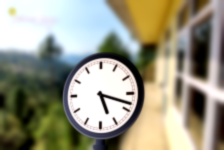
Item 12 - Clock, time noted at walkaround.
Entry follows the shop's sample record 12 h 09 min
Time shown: 5 h 18 min
